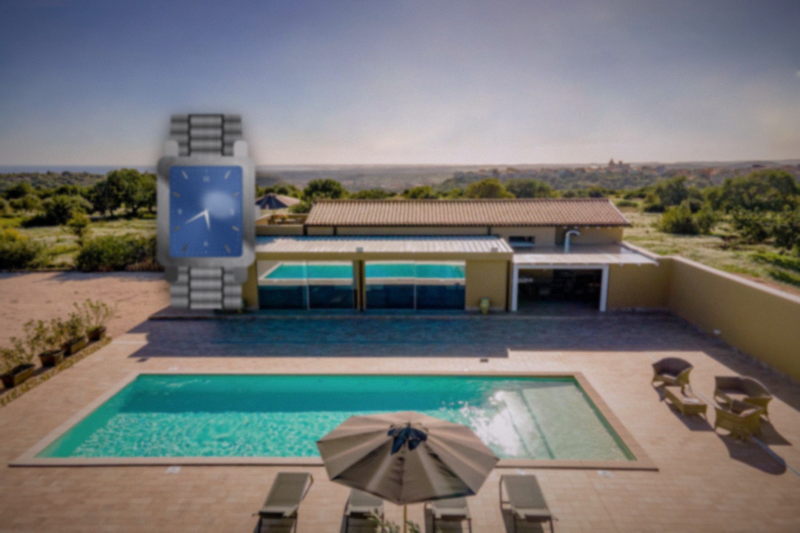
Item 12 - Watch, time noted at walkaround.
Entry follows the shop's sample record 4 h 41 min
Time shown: 5 h 40 min
